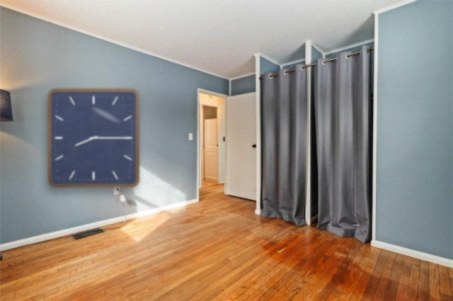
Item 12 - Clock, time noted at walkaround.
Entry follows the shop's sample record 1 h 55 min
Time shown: 8 h 15 min
